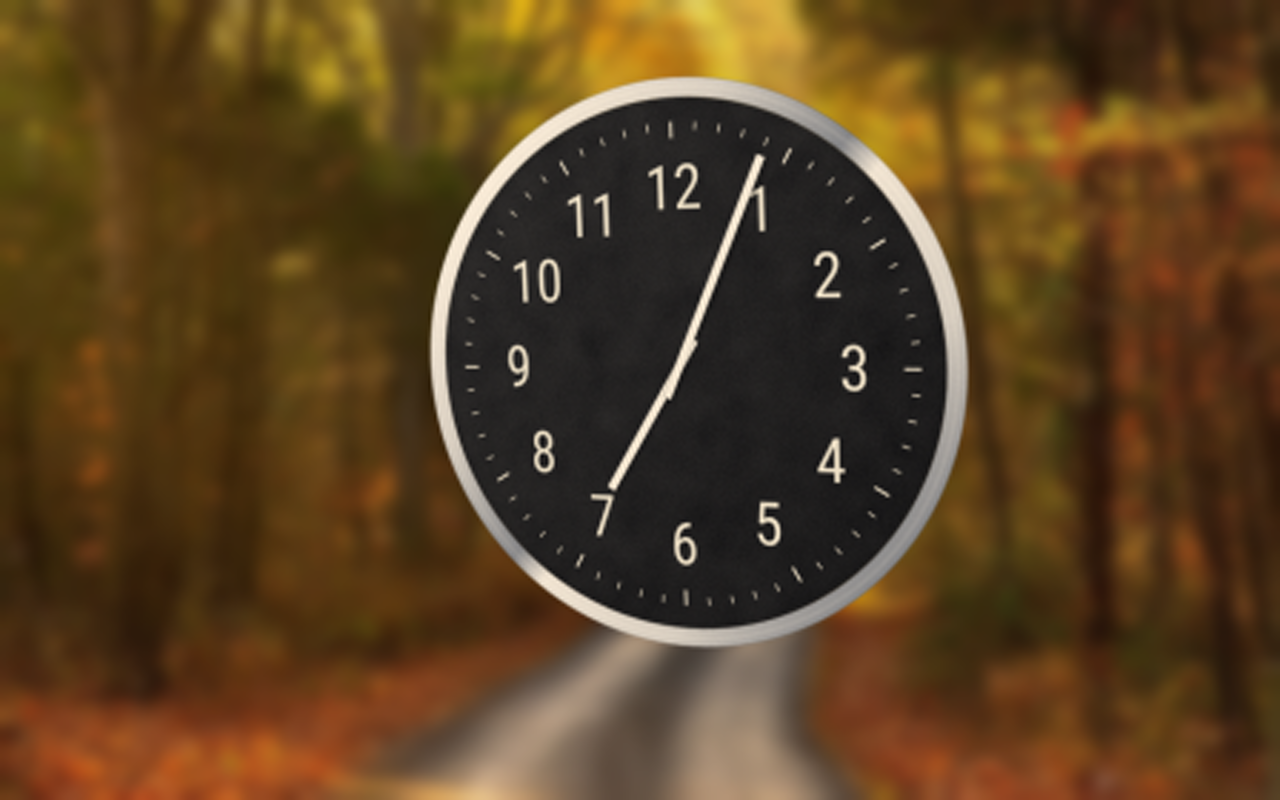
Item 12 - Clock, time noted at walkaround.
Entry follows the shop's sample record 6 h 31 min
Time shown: 7 h 04 min
